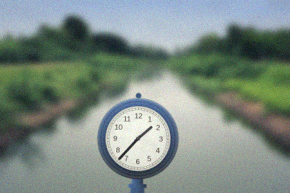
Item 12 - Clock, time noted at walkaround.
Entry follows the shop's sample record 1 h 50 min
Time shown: 1 h 37 min
